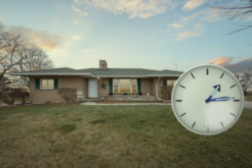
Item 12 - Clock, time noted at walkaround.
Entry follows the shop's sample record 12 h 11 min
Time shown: 1 h 14 min
